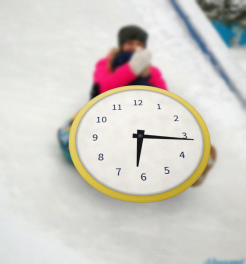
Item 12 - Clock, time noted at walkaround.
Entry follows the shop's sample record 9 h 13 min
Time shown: 6 h 16 min
